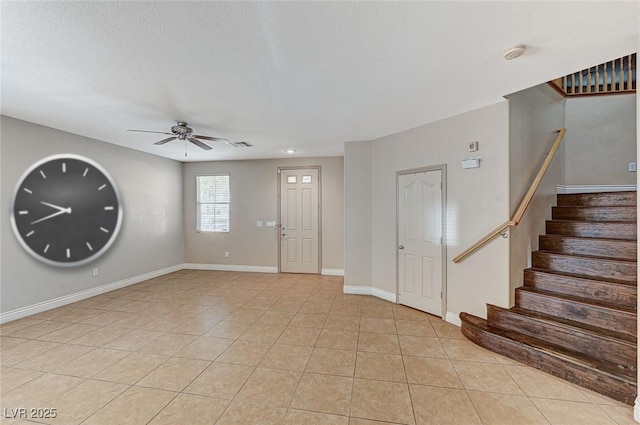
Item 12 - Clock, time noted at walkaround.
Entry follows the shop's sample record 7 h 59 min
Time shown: 9 h 42 min
